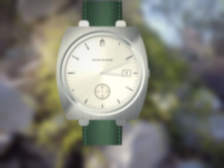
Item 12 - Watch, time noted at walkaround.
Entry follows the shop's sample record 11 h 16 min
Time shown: 3 h 11 min
